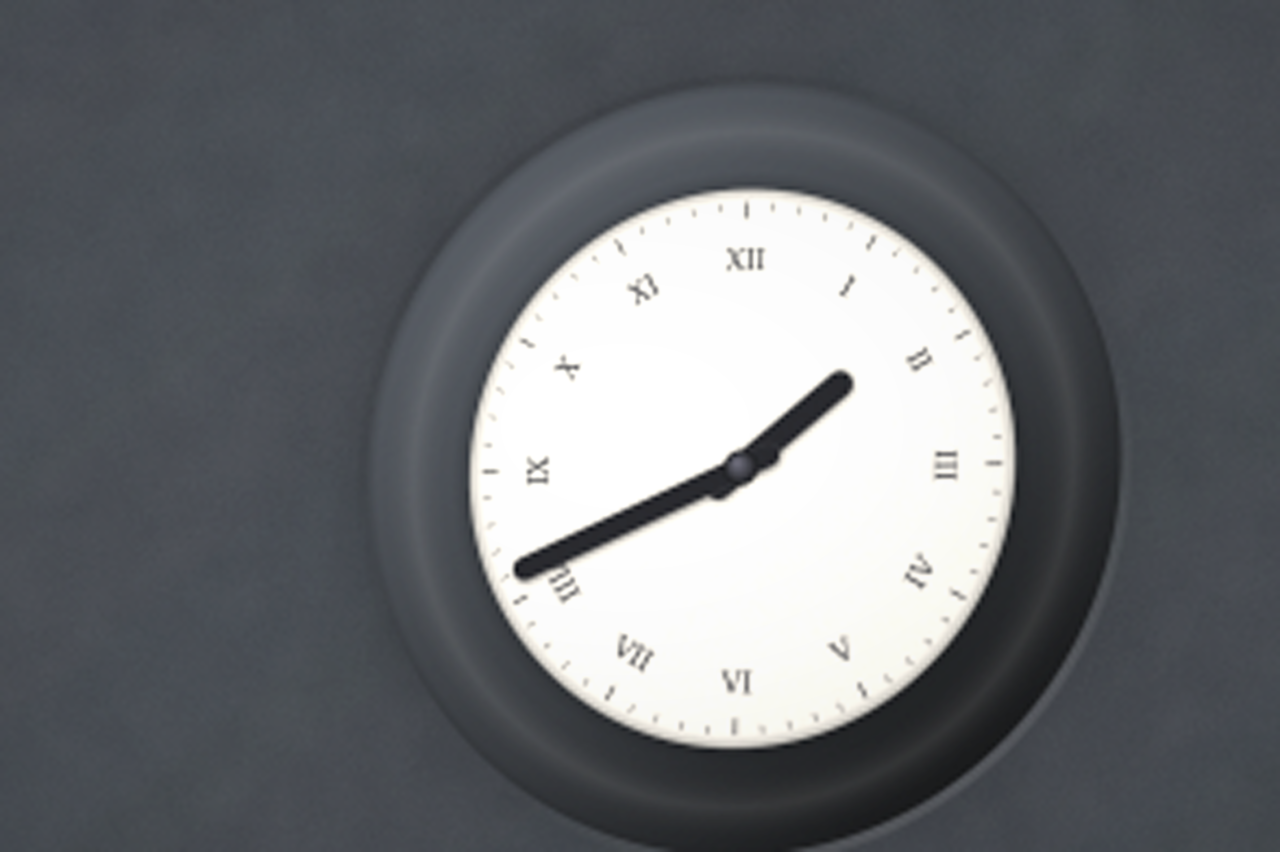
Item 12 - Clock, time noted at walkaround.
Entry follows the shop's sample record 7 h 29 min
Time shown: 1 h 41 min
